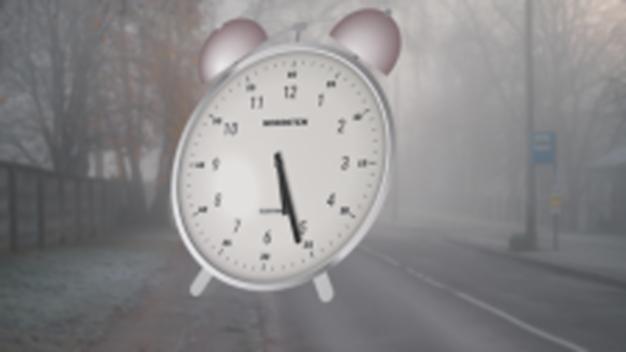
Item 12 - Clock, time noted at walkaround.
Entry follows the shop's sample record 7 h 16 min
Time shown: 5 h 26 min
